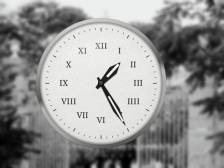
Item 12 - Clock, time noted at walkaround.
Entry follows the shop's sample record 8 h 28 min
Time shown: 1 h 25 min
